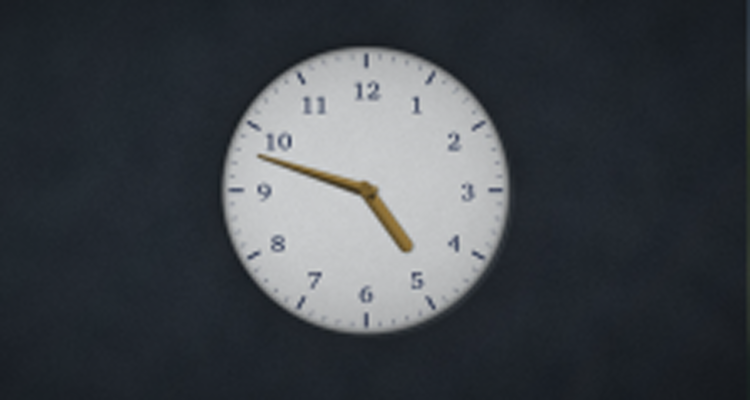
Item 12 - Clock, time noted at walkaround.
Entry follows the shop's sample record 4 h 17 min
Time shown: 4 h 48 min
